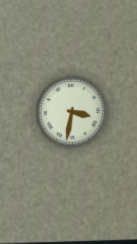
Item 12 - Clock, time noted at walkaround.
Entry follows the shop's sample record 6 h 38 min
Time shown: 3 h 32 min
